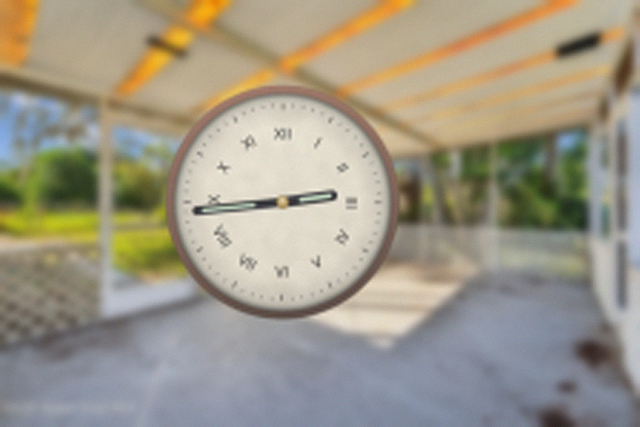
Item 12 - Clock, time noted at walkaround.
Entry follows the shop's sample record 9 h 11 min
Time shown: 2 h 44 min
